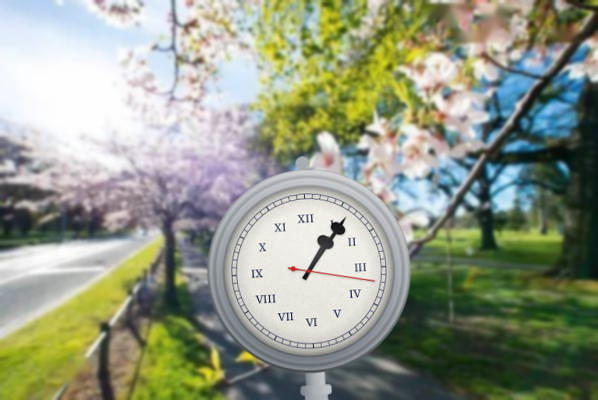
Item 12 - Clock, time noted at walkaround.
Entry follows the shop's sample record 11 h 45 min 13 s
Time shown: 1 h 06 min 17 s
